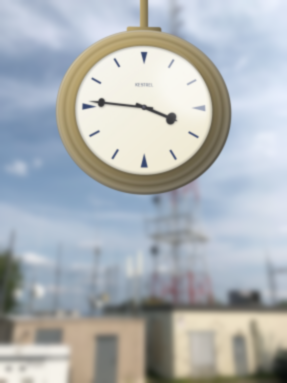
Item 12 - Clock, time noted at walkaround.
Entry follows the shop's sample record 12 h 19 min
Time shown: 3 h 46 min
